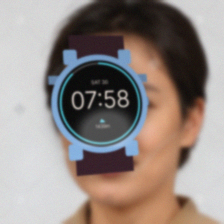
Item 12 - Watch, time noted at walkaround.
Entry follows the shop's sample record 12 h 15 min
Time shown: 7 h 58 min
